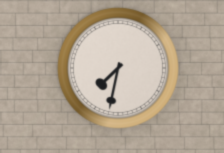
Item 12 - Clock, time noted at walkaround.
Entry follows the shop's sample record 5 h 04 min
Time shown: 7 h 32 min
